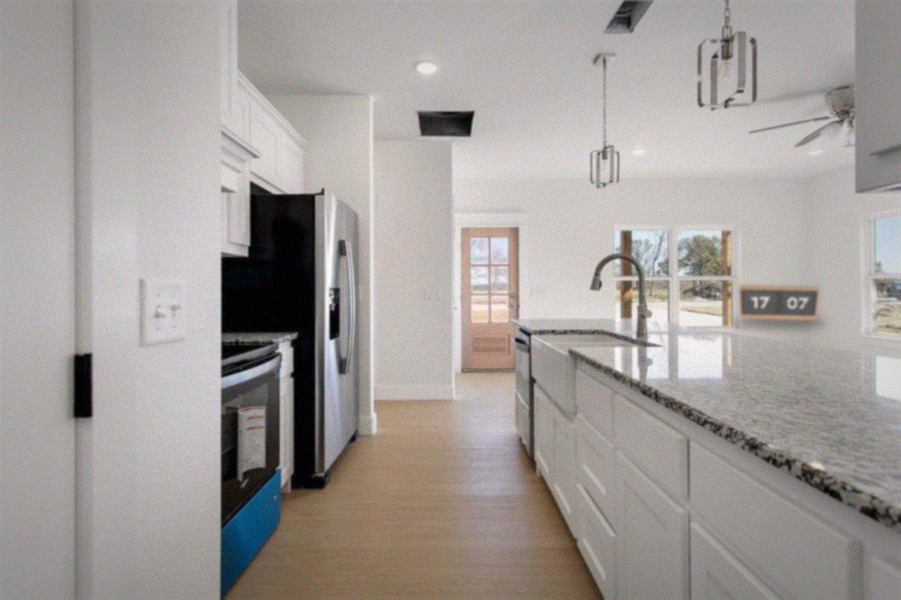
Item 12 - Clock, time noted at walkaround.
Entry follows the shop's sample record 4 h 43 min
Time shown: 17 h 07 min
